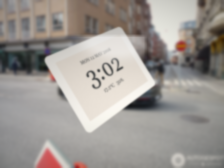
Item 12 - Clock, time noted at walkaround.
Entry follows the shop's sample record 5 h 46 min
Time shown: 3 h 02 min
